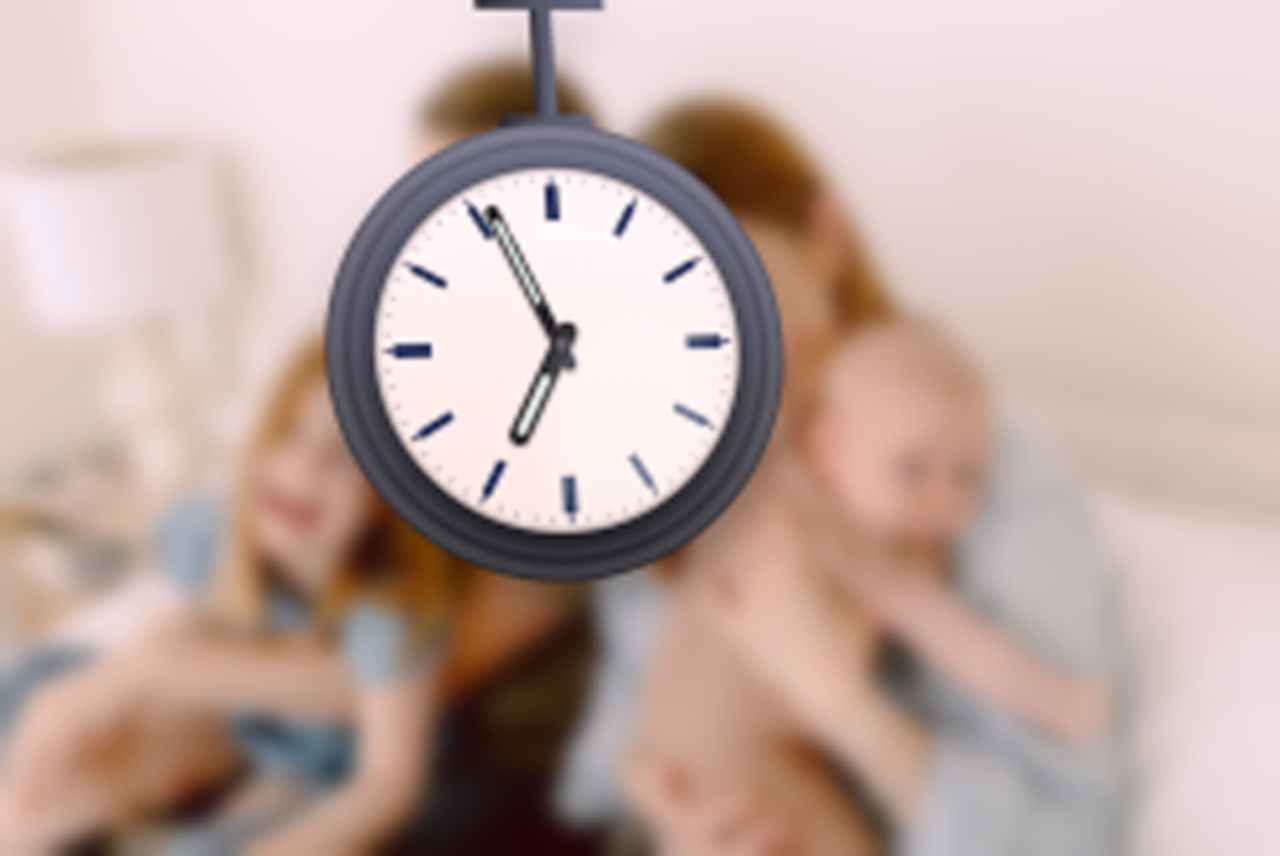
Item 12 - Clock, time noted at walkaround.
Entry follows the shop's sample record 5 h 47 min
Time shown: 6 h 56 min
